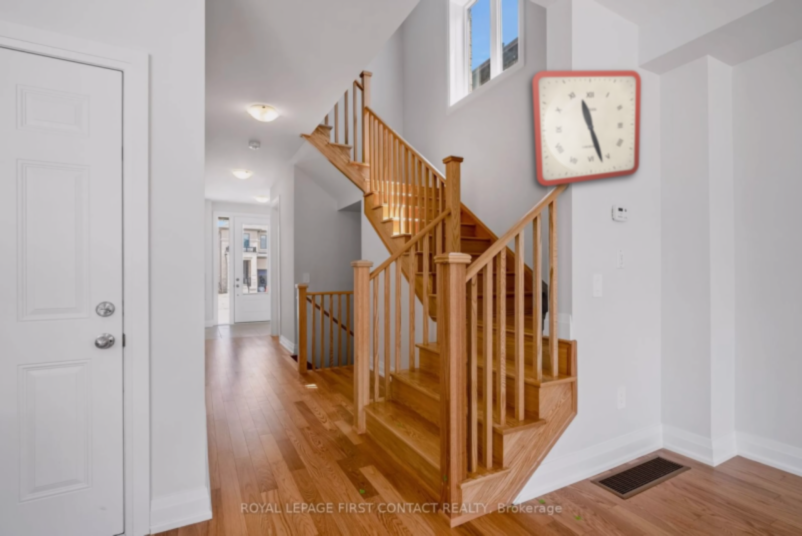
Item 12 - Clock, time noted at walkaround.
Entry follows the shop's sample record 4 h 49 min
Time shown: 11 h 27 min
